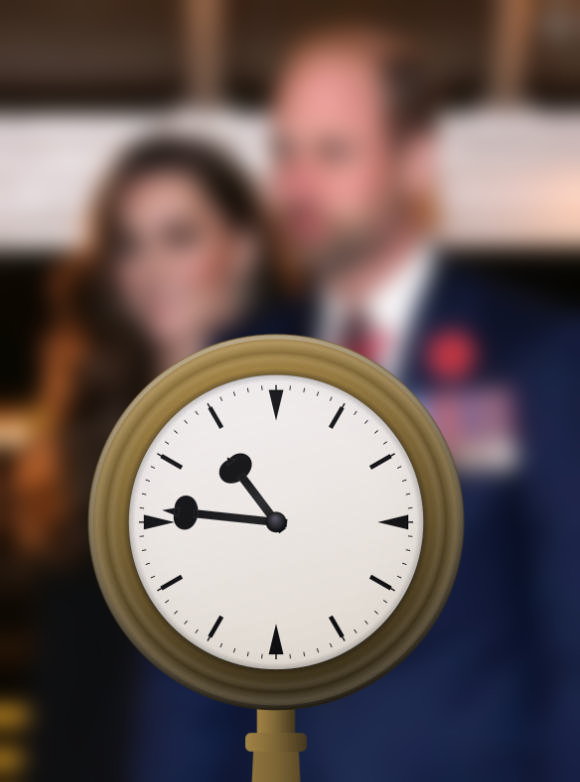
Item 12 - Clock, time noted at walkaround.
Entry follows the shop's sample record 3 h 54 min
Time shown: 10 h 46 min
